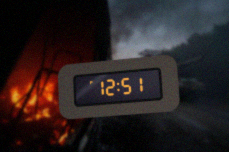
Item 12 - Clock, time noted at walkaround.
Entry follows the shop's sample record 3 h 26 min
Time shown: 12 h 51 min
